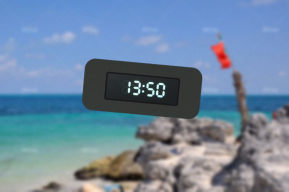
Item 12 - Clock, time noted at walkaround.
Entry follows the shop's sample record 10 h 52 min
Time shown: 13 h 50 min
